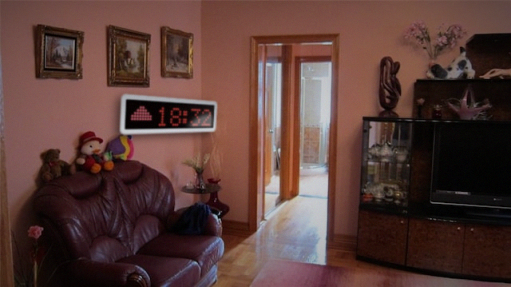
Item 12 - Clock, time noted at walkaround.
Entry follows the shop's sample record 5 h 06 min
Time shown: 18 h 32 min
